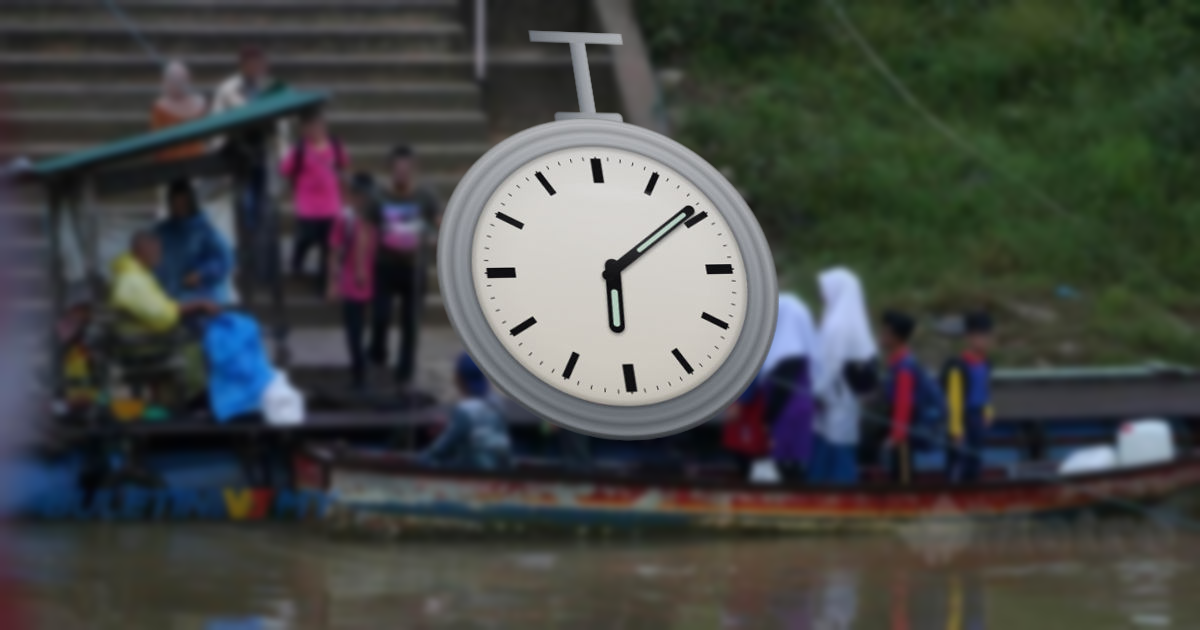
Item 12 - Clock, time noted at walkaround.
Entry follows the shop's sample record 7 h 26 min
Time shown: 6 h 09 min
